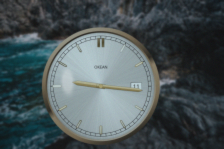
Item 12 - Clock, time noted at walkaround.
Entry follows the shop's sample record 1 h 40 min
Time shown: 9 h 16 min
